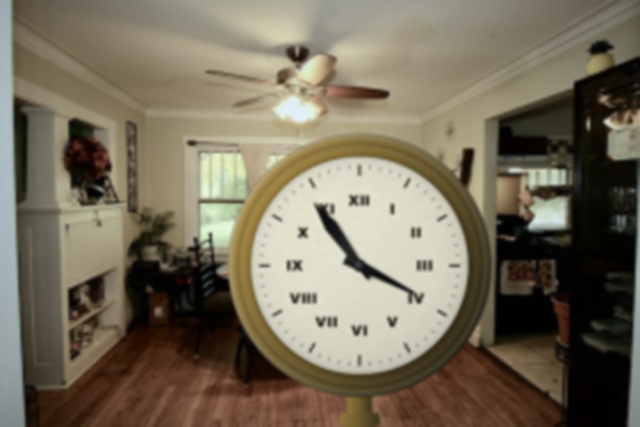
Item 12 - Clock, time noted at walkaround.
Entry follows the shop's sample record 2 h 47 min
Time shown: 3 h 54 min
